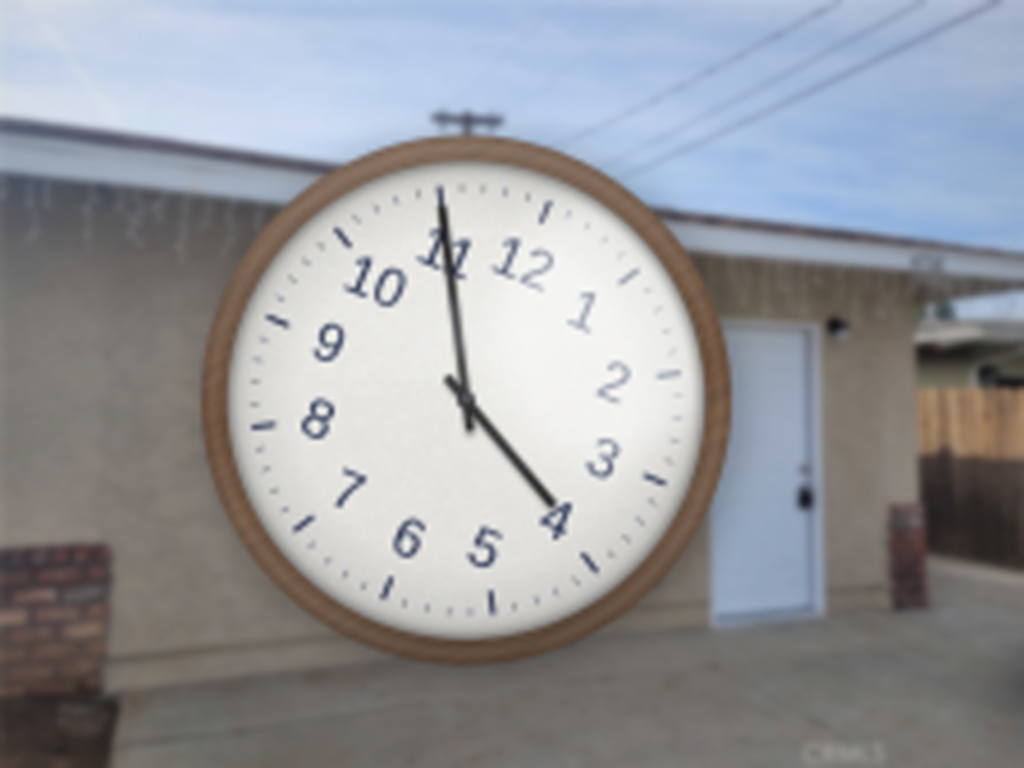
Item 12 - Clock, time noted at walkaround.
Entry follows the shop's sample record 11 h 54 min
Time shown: 3 h 55 min
